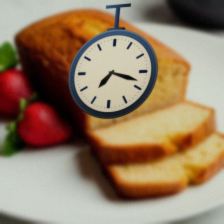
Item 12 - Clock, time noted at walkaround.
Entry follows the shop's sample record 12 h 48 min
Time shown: 7 h 18 min
